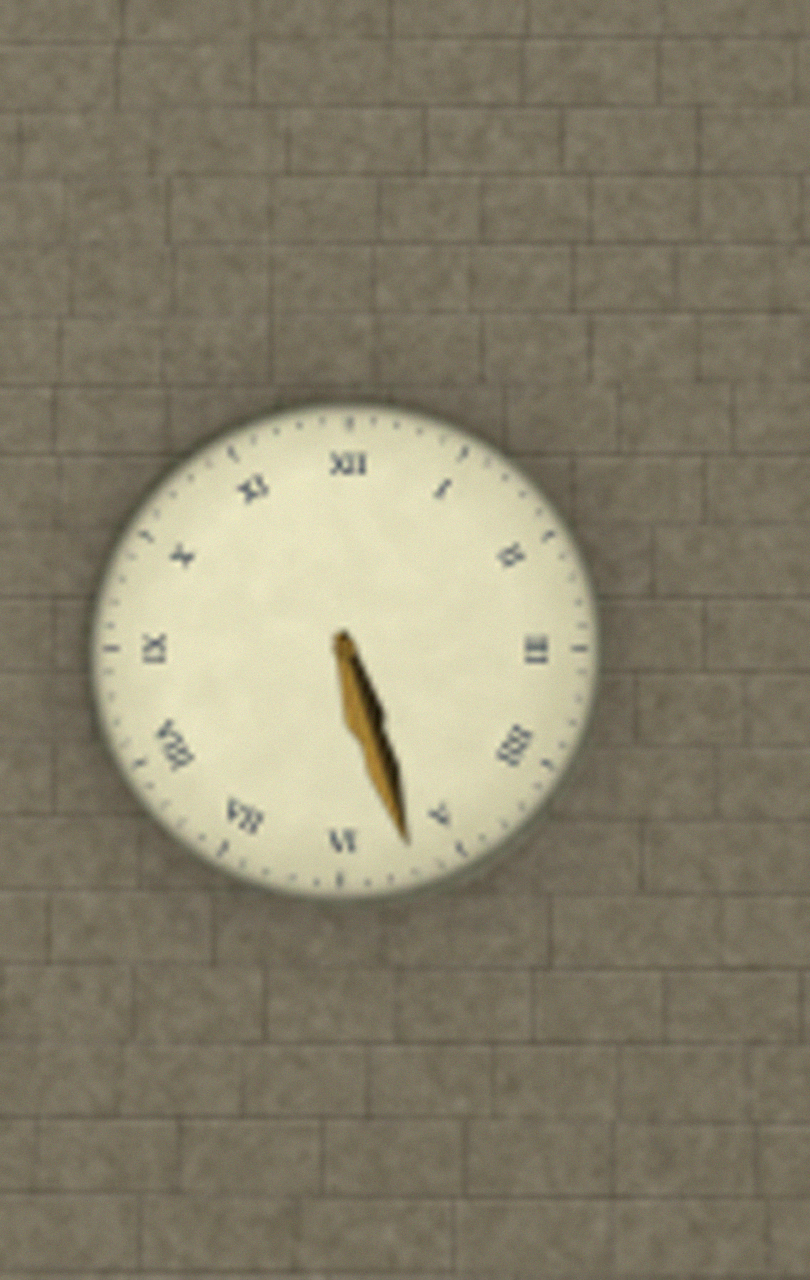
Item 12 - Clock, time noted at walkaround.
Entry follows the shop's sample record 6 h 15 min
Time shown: 5 h 27 min
